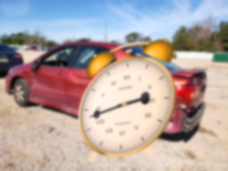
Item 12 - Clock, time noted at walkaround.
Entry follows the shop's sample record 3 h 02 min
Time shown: 2 h 43 min
